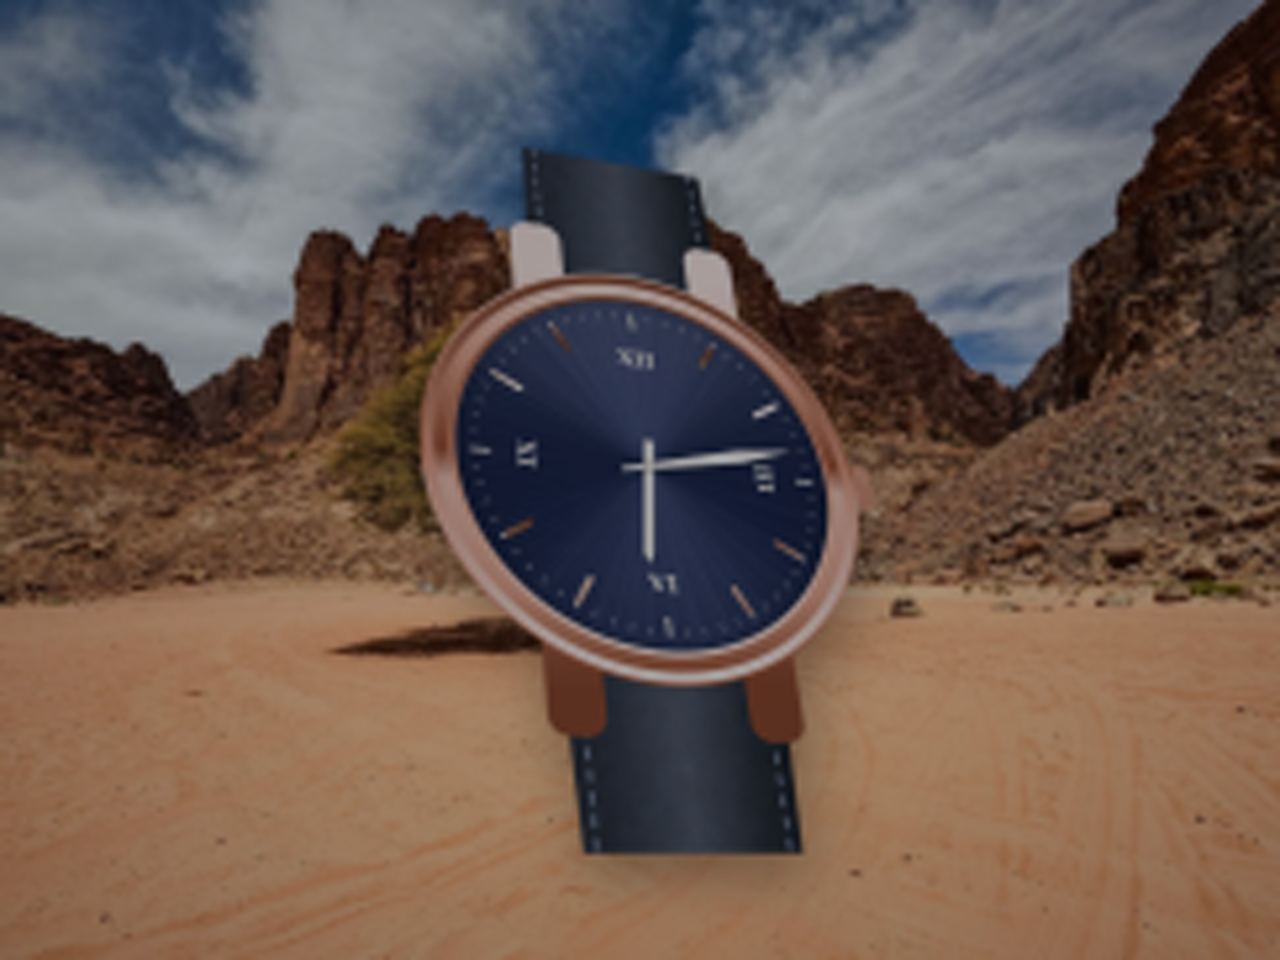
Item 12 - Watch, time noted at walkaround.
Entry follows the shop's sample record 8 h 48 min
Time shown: 6 h 13 min
